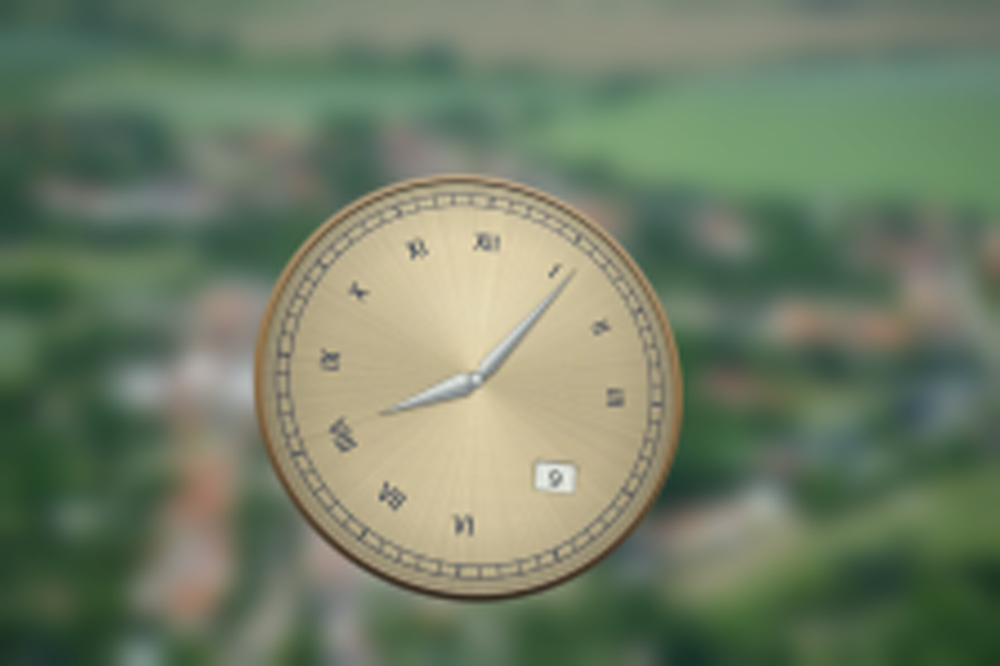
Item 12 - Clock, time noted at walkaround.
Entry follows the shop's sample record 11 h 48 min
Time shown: 8 h 06 min
